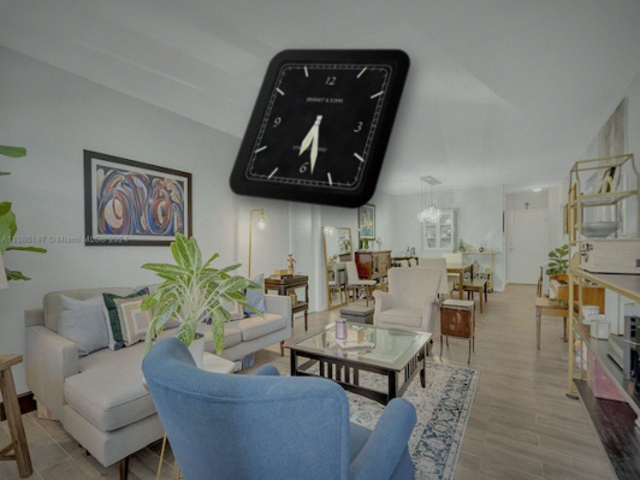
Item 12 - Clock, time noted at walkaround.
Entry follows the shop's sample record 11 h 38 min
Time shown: 6 h 28 min
